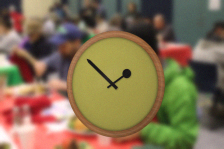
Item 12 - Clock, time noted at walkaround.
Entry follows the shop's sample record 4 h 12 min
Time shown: 1 h 52 min
